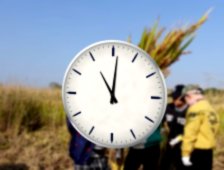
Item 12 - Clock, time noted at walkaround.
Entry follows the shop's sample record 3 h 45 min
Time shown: 11 h 01 min
